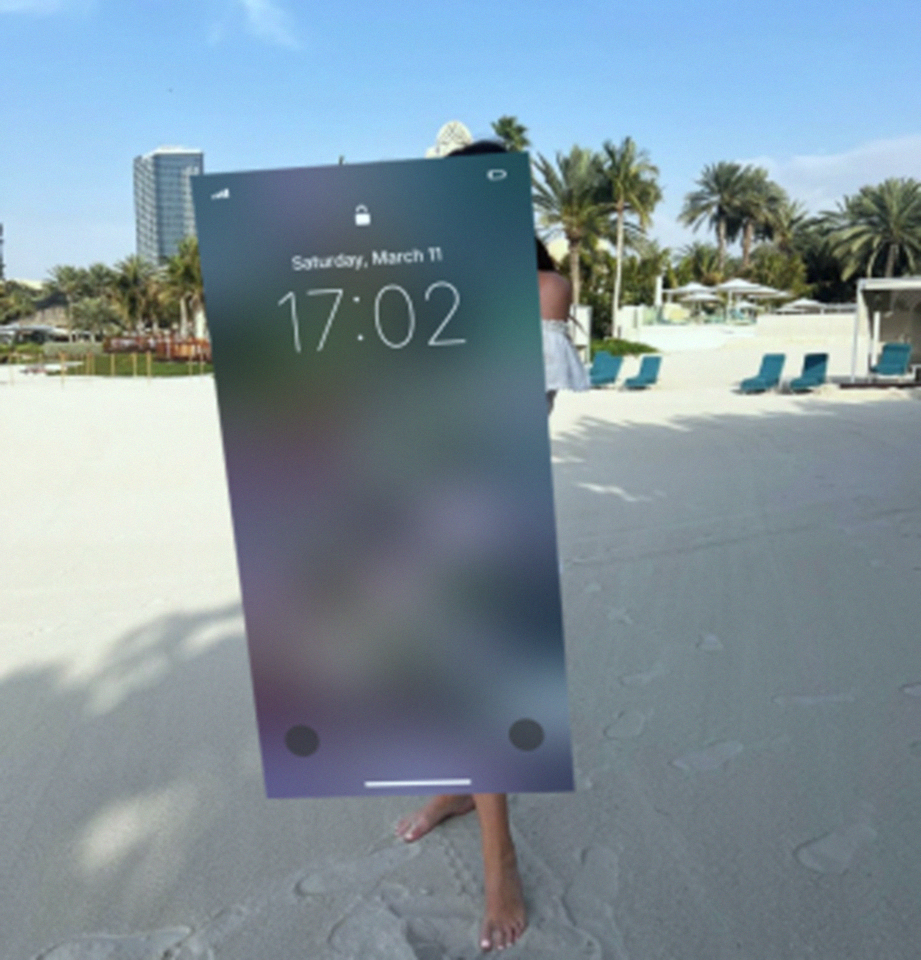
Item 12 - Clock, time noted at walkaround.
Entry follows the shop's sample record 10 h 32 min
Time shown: 17 h 02 min
